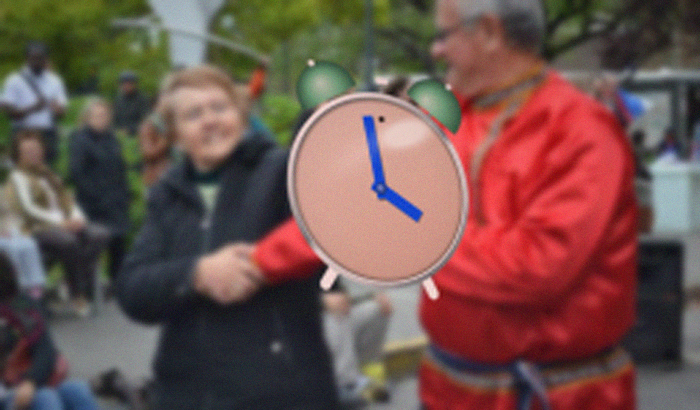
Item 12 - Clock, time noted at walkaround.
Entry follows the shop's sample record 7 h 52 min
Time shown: 3 h 58 min
